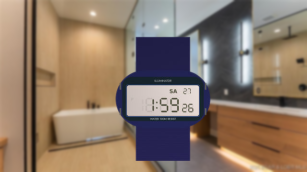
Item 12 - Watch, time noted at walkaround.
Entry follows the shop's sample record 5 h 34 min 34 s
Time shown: 1 h 59 min 26 s
